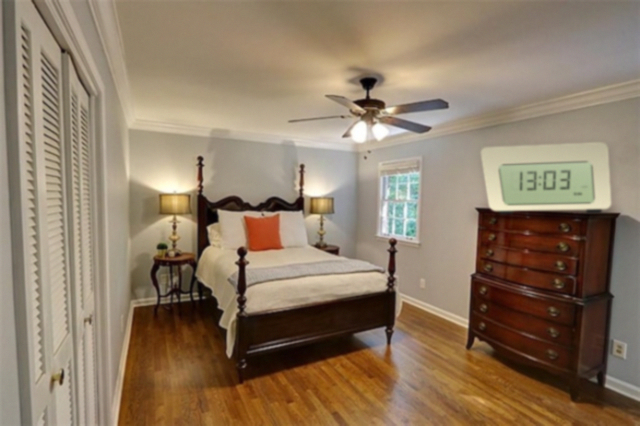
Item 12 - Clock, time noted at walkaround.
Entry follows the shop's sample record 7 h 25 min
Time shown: 13 h 03 min
